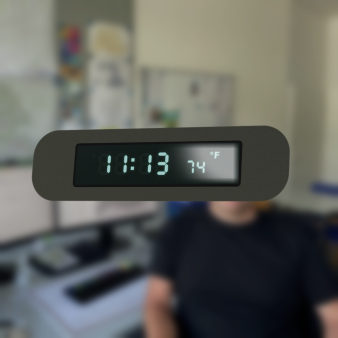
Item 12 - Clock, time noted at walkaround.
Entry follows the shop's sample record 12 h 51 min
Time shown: 11 h 13 min
